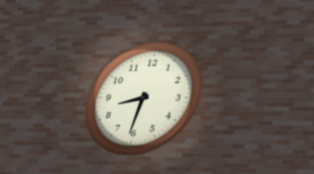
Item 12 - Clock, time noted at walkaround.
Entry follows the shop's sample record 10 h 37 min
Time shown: 8 h 31 min
